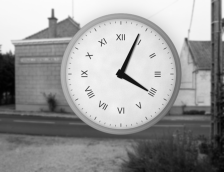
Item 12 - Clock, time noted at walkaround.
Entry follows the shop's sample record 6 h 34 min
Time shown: 4 h 04 min
